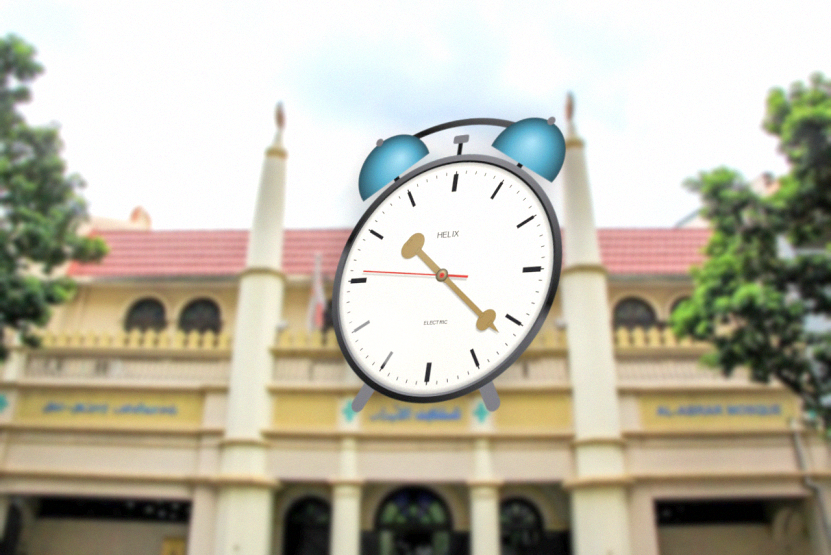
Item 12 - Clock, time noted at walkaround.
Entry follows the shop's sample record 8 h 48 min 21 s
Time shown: 10 h 21 min 46 s
